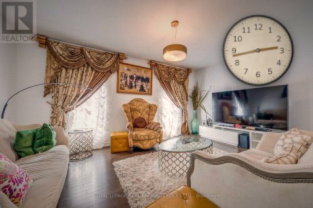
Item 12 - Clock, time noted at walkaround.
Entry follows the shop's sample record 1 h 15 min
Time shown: 2 h 43 min
